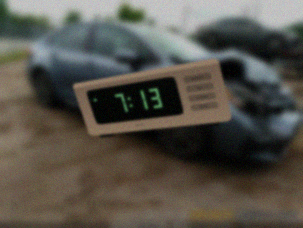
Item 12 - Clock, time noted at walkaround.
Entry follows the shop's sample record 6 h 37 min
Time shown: 7 h 13 min
